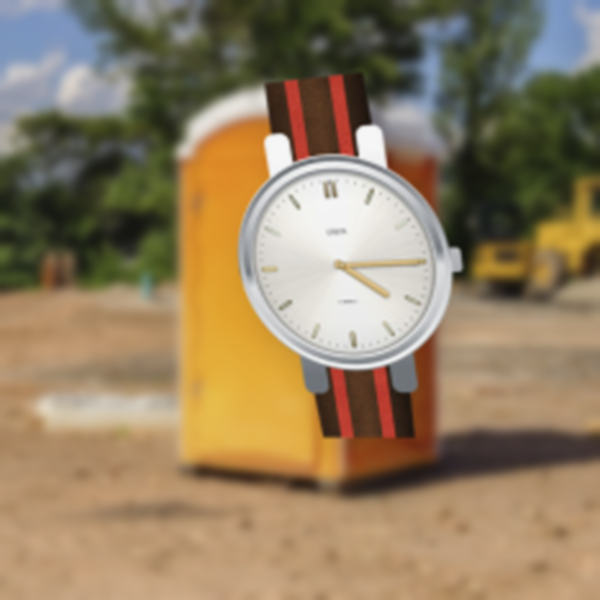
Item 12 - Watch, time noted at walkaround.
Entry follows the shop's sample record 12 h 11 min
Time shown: 4 h 15 min
